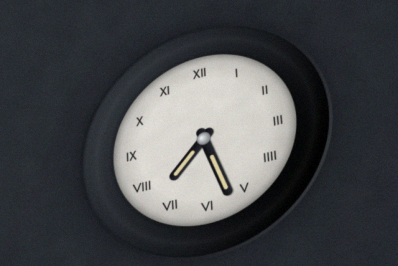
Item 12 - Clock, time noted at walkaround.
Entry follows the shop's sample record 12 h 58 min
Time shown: 7 h 27 min
